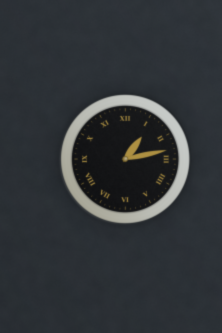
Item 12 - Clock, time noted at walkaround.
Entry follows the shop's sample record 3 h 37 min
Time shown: 1 h 13 min
